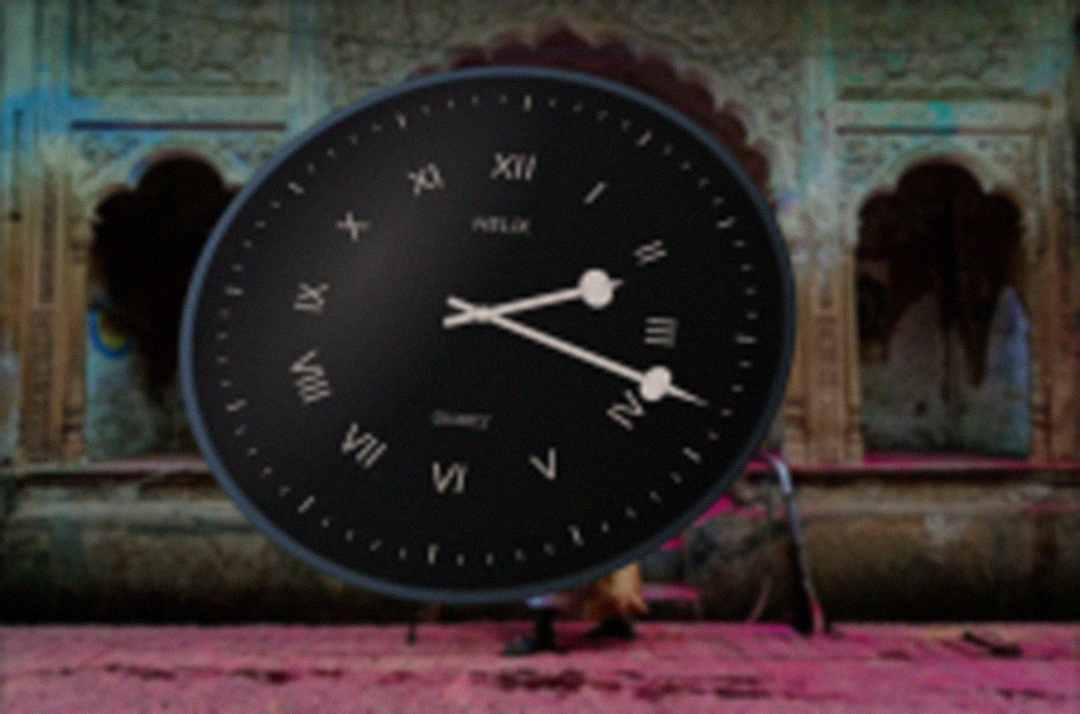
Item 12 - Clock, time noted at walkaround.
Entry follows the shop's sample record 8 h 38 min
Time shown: 2 h 18 min
